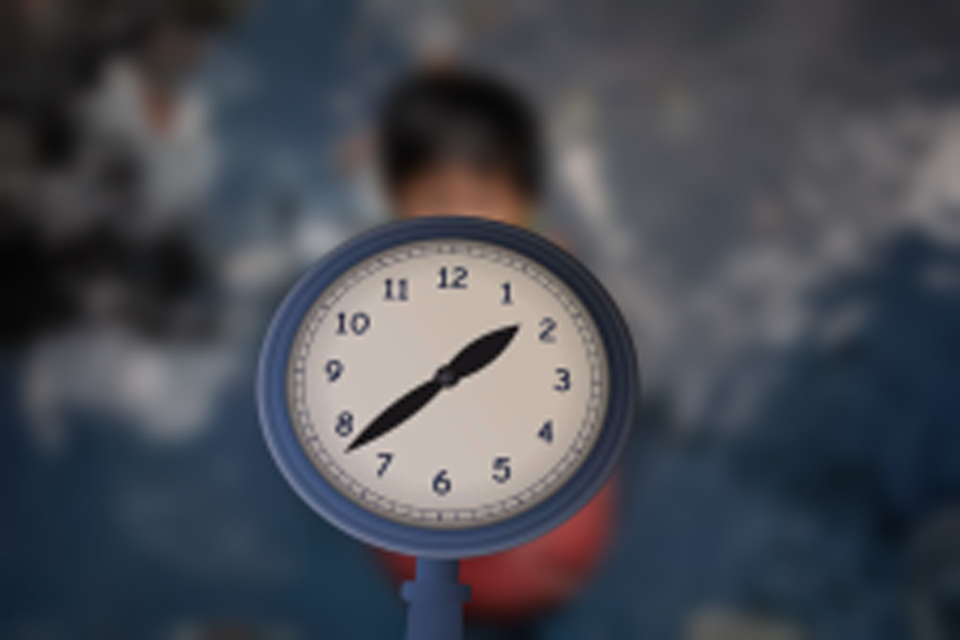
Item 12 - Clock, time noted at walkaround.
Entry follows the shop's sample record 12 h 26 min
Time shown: 1 h 38 min
